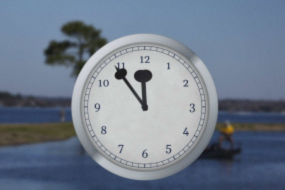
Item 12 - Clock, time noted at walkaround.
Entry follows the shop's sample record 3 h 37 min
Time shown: 11 h 54 min
